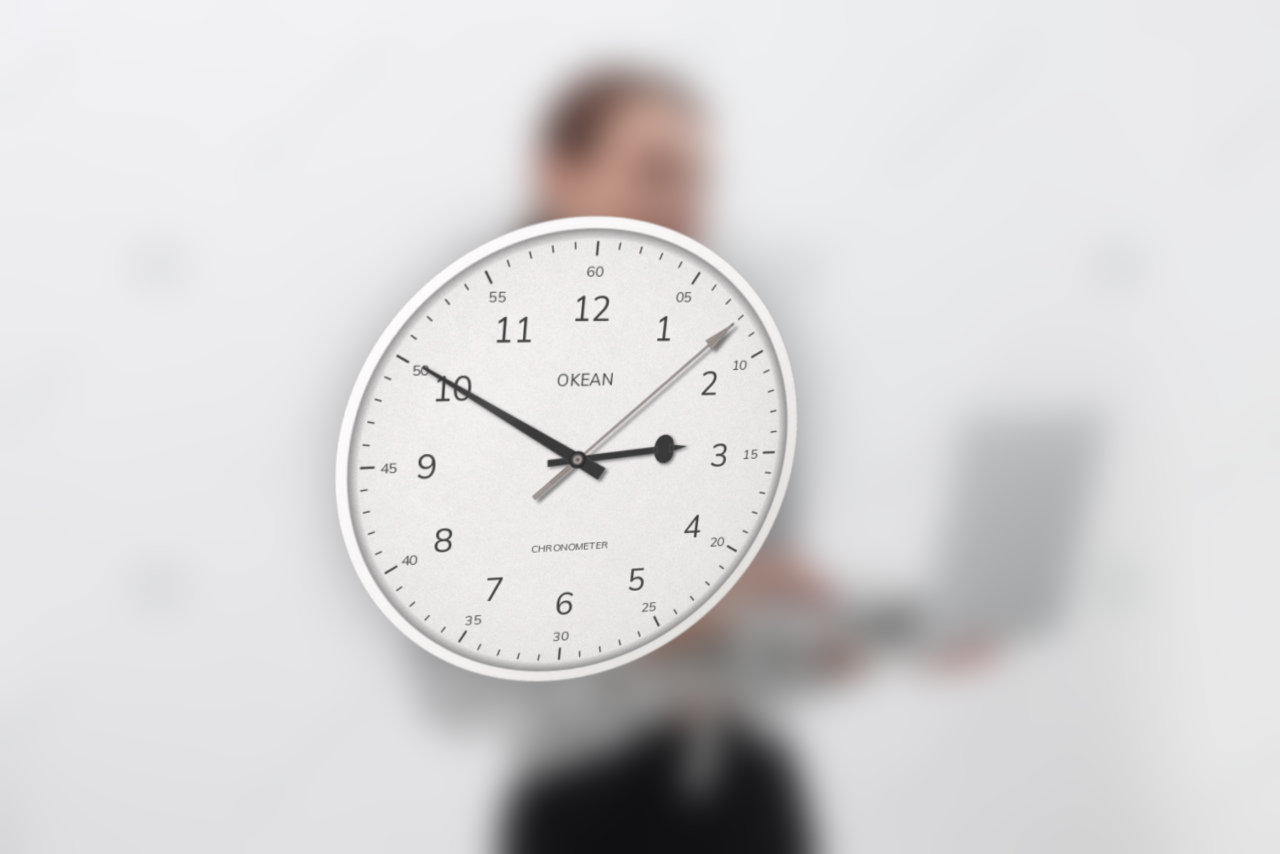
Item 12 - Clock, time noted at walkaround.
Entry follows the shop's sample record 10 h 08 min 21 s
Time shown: 2 h 50 min 08 s
